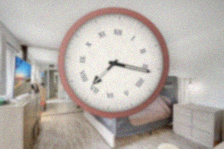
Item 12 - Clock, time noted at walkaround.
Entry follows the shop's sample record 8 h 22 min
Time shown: 7 h 16 min
